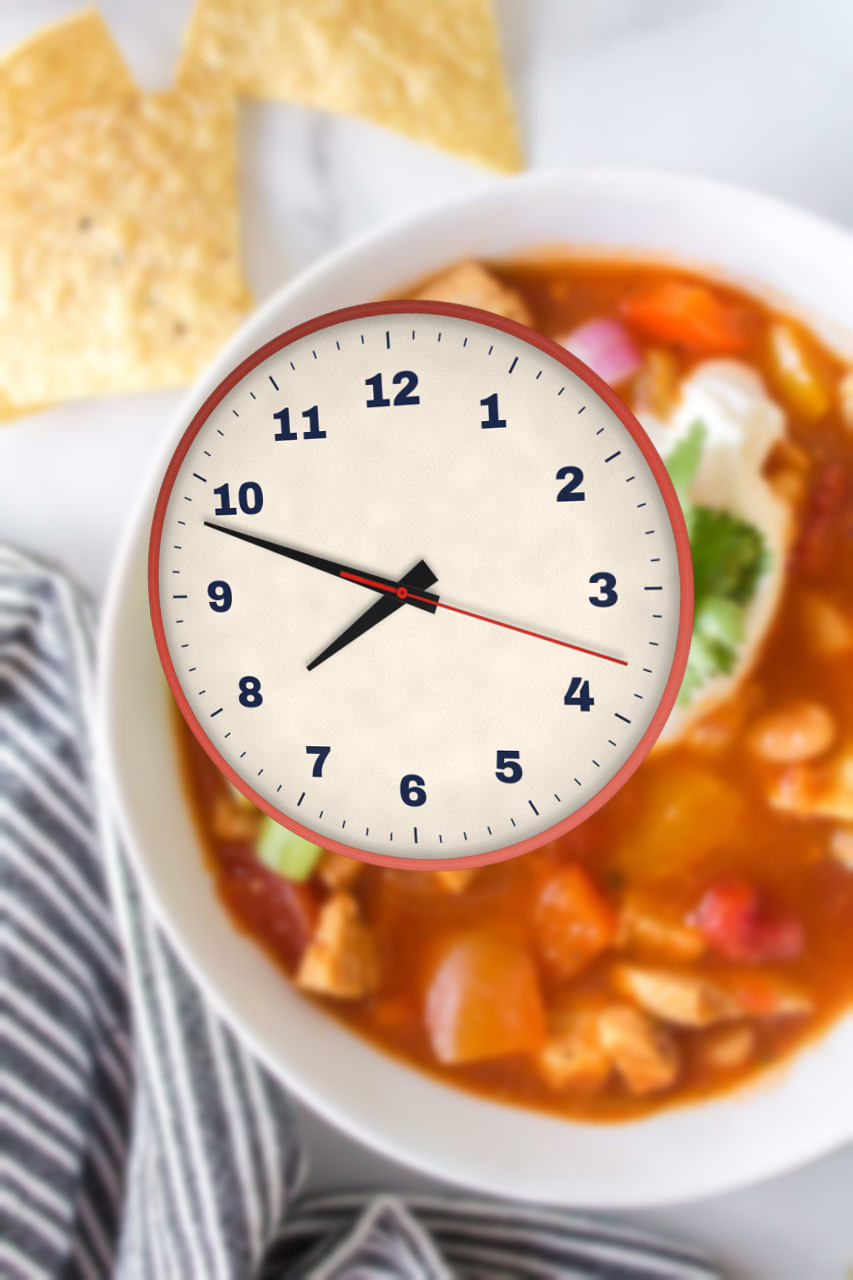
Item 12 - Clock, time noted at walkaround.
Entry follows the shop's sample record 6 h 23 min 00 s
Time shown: 7 h 48 min 18 s
